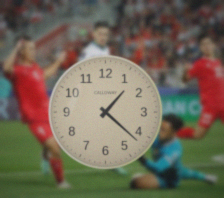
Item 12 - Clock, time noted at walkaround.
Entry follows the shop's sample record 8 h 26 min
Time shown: 1 h 22 min
